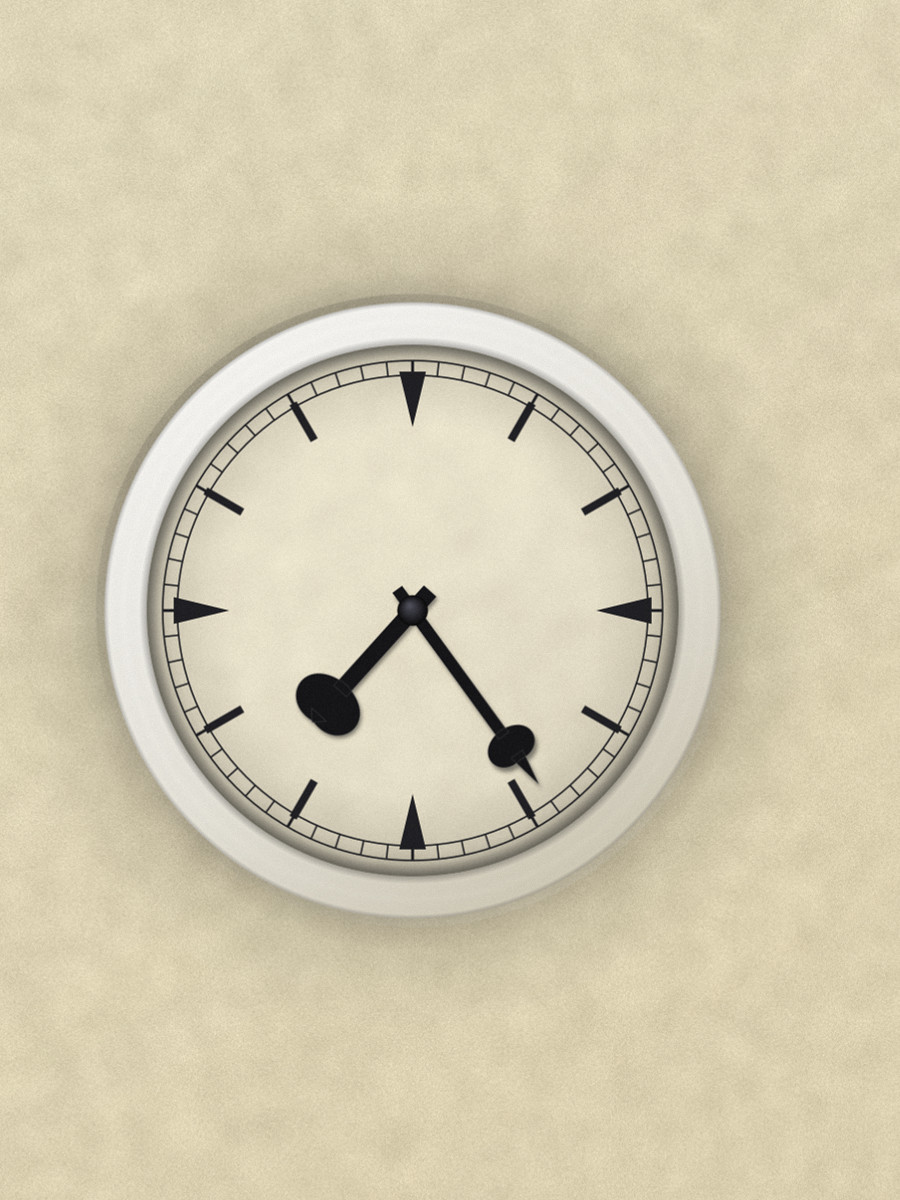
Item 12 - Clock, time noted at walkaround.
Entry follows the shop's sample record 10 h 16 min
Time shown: 7 h 24 min
